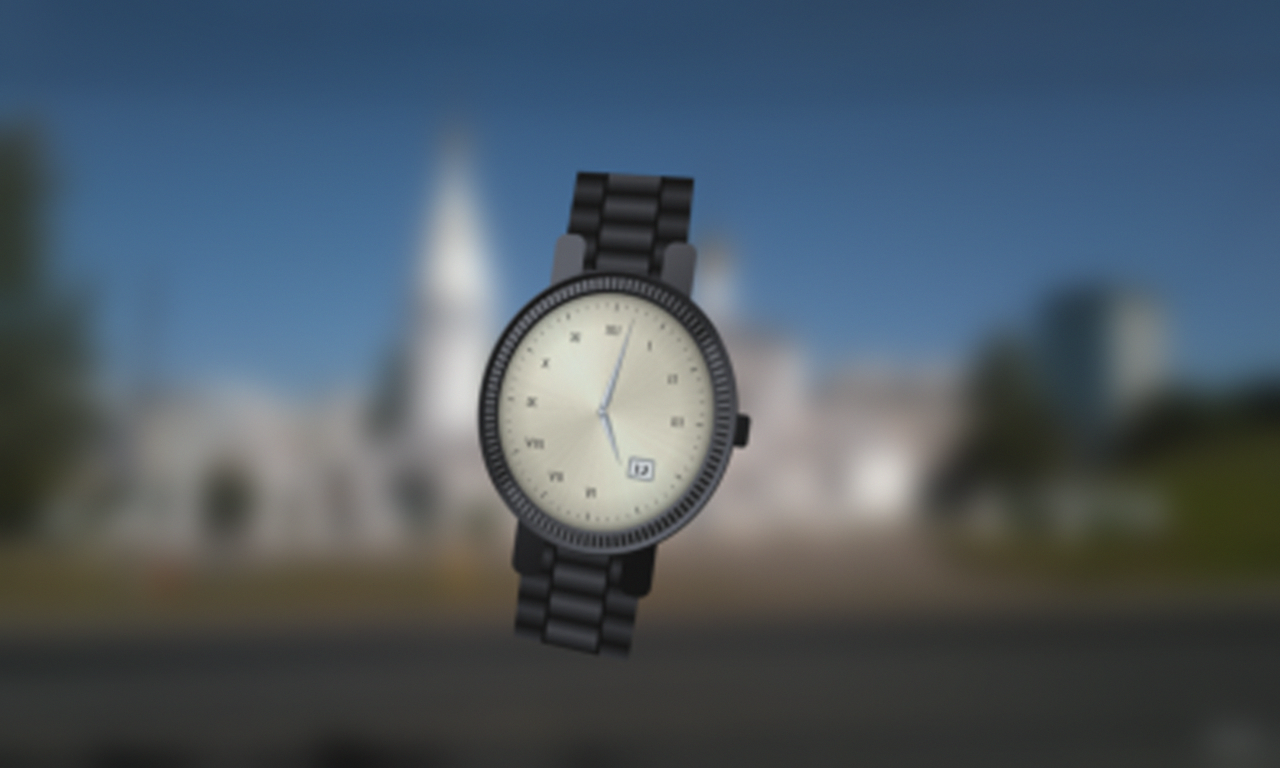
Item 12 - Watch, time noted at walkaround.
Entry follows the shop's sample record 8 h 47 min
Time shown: 5 h 02 min
